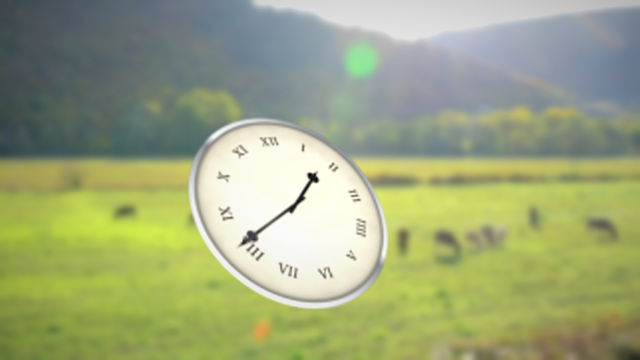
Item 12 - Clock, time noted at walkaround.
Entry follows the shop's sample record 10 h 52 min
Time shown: 1 h 41 min
